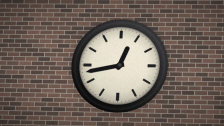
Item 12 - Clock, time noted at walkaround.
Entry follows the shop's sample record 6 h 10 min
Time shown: 12 h 43 min
